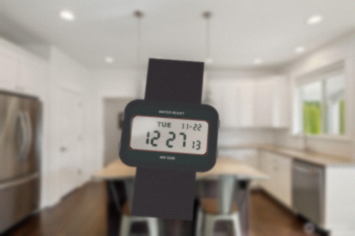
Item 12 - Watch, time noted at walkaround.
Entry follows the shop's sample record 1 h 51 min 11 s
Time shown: 12 h 27 min 13 s
